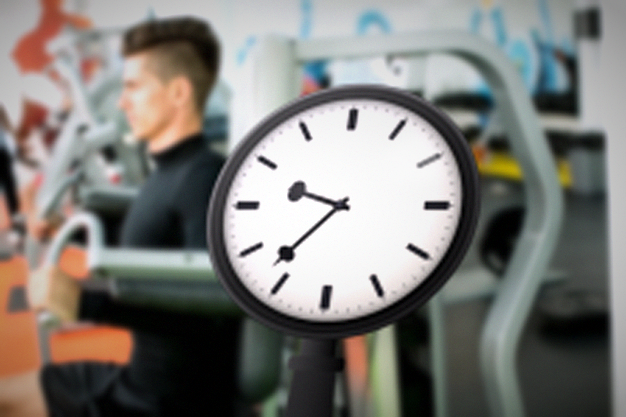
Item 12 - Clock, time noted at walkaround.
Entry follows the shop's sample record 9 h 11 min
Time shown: 9 h 37 min
